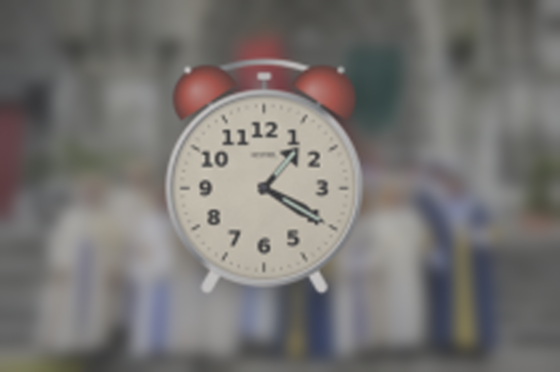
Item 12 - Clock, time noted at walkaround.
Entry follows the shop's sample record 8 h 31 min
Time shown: 1 h 20 min
